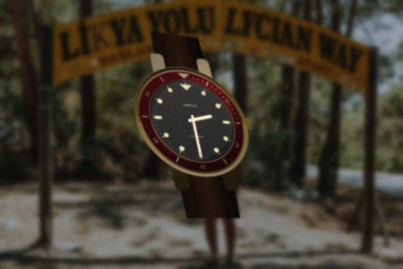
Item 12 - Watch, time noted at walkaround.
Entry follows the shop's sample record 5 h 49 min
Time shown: 2 h 30 min
